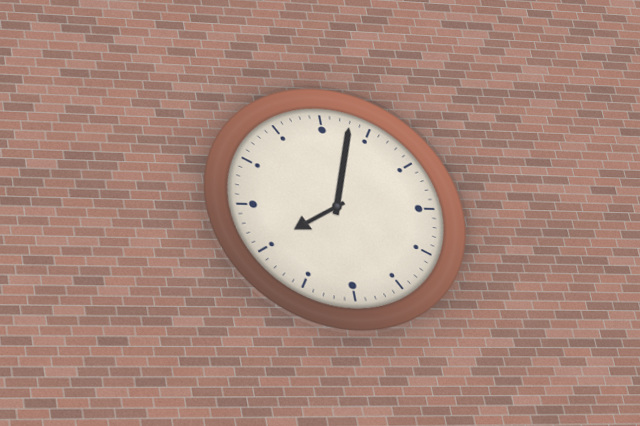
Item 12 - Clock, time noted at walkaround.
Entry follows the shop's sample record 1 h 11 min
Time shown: 8 h 03 min
